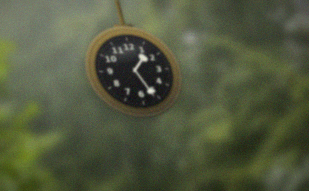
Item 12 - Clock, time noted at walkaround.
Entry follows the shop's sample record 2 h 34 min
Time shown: 1 h 26 min
